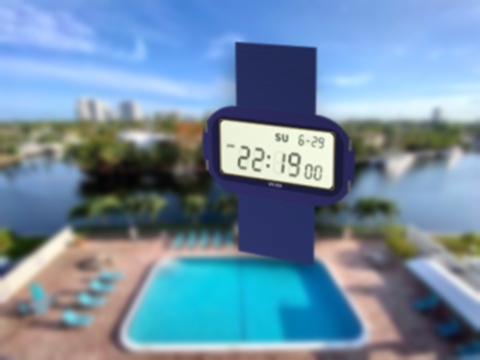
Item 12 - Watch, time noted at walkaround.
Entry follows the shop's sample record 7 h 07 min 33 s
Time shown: 22 h 19 min 00 s
